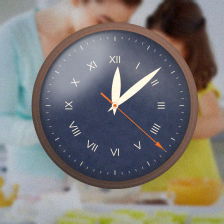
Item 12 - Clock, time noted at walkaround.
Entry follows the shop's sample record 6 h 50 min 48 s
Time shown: 12 h 08 min 22 s
